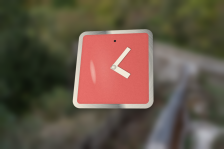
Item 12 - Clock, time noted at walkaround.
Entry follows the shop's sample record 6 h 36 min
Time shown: 4 h 06 min
